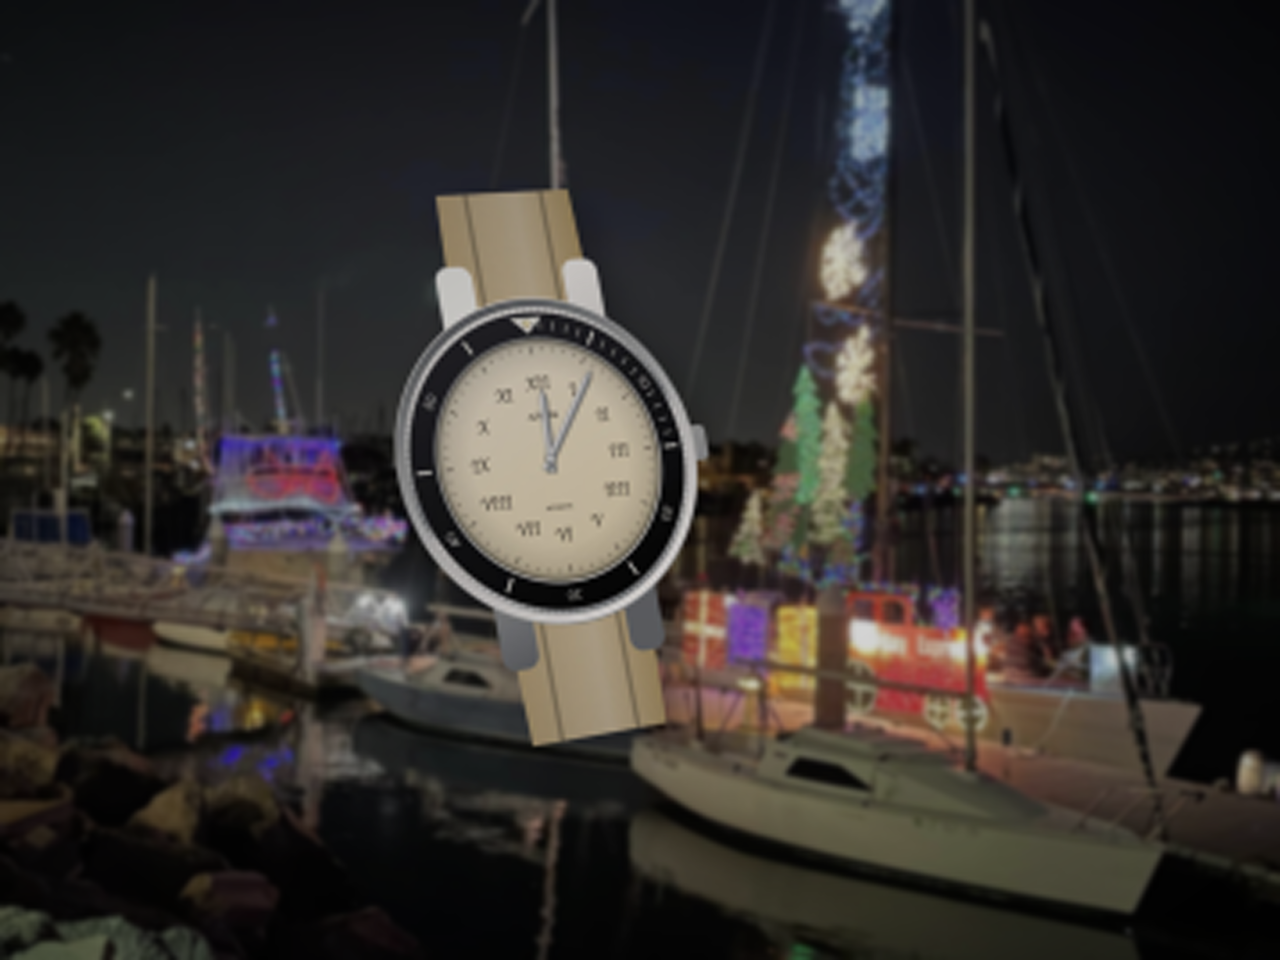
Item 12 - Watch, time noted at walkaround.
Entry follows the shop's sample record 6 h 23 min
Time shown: 12 h 06 min
